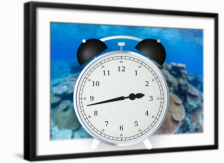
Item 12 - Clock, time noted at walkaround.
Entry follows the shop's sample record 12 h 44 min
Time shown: 2 h 43 min
